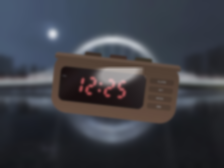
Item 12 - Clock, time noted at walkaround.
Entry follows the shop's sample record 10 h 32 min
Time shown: 12 h 25 min
